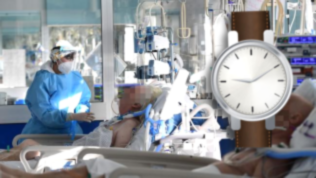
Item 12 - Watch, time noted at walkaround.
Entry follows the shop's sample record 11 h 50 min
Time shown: 9 h 10 min
